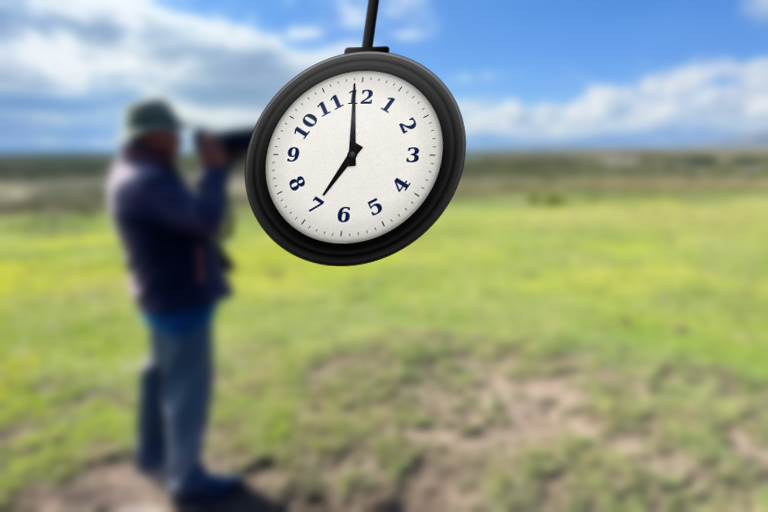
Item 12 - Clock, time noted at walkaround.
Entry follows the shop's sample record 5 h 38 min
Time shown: 6 h 59 min
